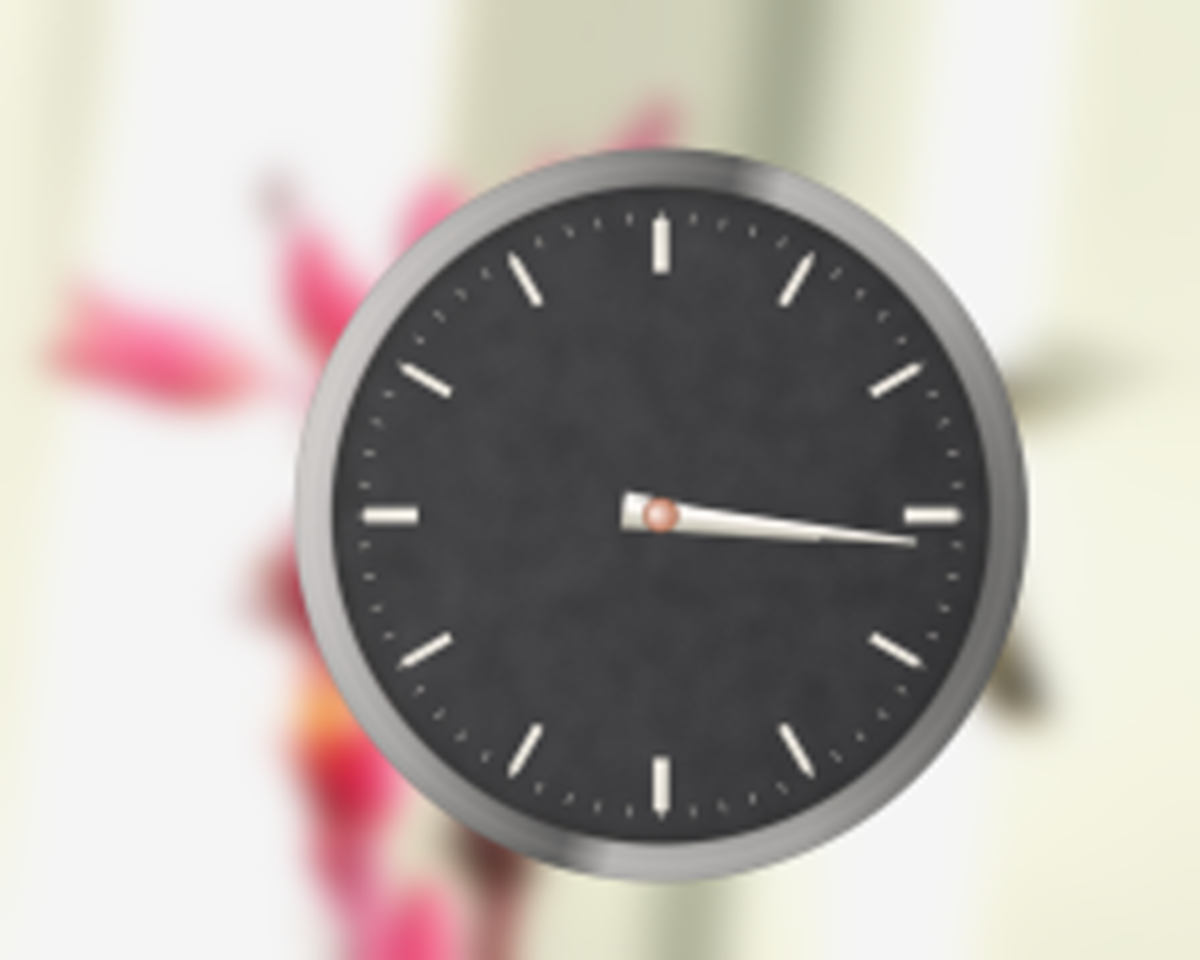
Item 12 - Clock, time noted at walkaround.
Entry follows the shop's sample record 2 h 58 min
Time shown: 3 h 16 min
